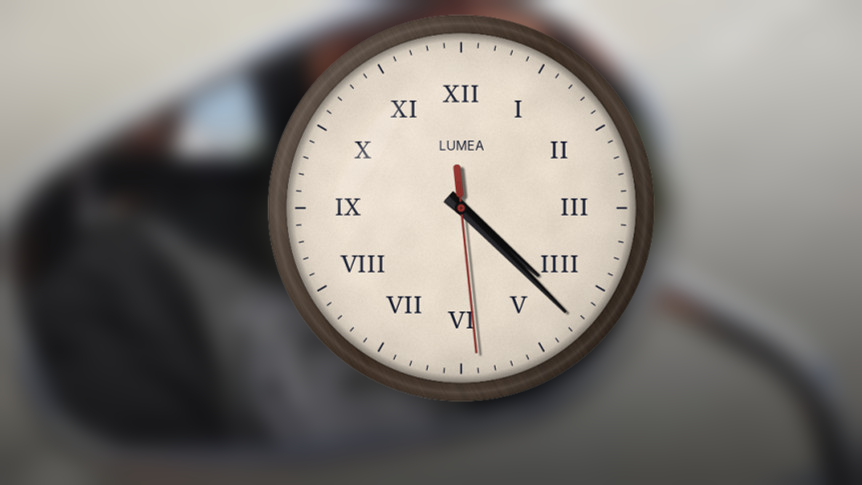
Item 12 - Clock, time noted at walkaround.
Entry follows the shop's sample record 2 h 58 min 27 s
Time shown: 4 h 22 min 29 s
